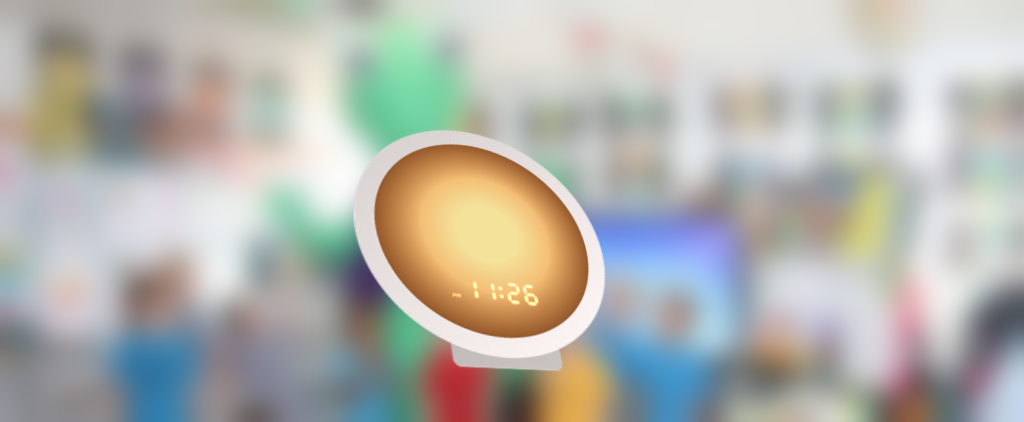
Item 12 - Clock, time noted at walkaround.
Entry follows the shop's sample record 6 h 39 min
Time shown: 11 h 26 min
